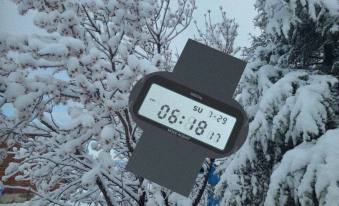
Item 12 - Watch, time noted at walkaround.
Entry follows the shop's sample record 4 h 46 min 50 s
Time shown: 6 h 18 min 17 s
